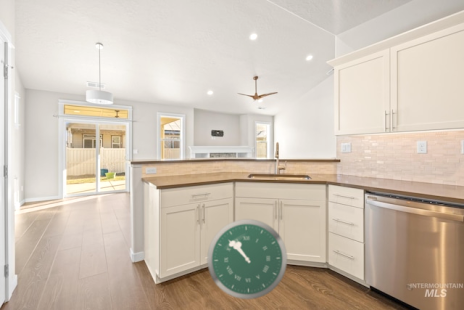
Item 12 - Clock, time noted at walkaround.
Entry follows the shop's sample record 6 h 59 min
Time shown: 10 h 53 min
